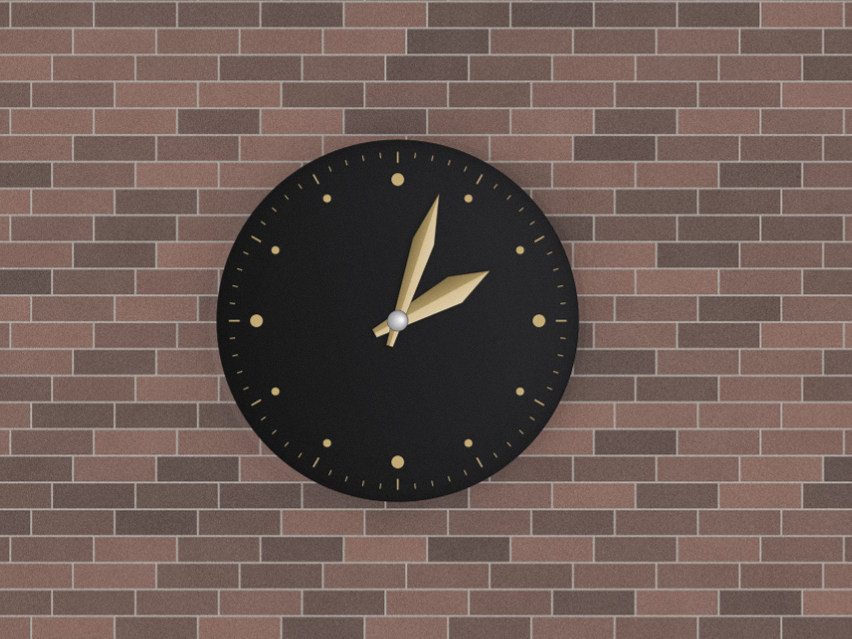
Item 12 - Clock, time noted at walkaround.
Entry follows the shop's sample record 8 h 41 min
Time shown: 2 h 03 min
